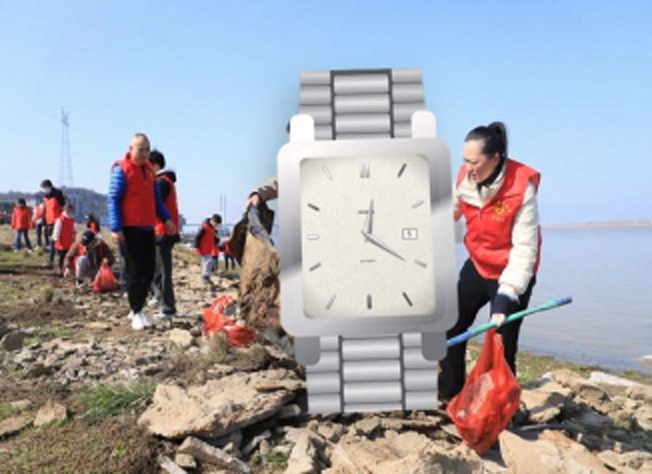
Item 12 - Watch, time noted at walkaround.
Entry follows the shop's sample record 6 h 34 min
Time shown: 12 h 21 min
